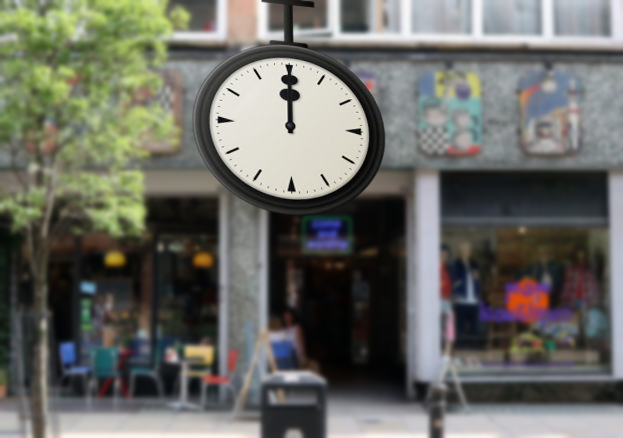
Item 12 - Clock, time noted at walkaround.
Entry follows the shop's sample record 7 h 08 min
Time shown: 12 h 00 min
